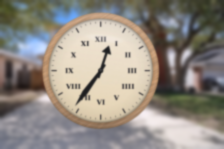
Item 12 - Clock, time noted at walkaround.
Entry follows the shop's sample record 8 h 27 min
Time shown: 12 h 36 min
